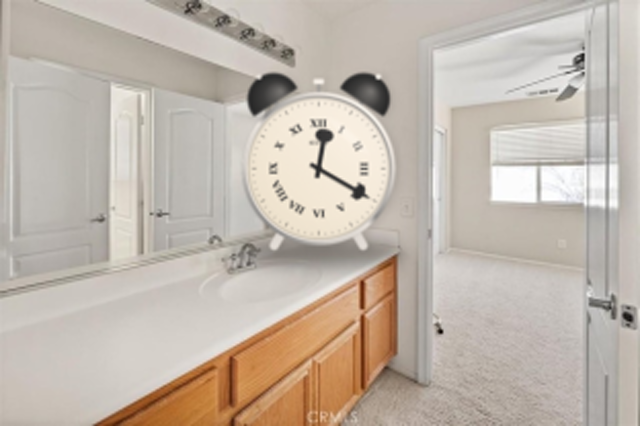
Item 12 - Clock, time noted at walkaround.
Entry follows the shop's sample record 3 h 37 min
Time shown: 12 h 20 min
